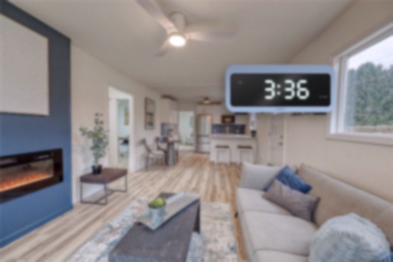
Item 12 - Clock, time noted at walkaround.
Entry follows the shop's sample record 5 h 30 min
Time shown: 3 h 36 min
